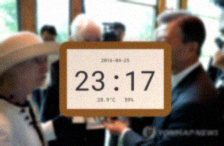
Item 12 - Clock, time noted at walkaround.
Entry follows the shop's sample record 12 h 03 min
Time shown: 23 h 17 min
